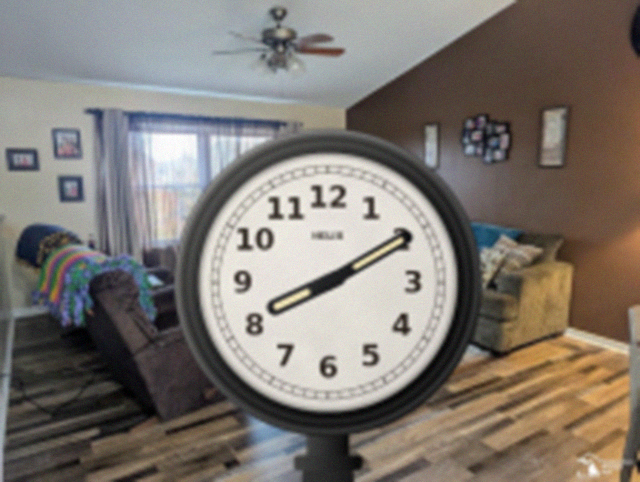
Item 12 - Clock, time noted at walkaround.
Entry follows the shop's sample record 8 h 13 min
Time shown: 8 h 10 min
